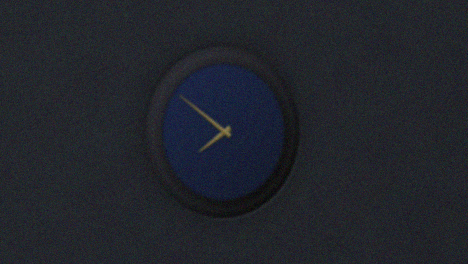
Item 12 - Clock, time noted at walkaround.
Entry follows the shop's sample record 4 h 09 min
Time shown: 7 h 51 min
